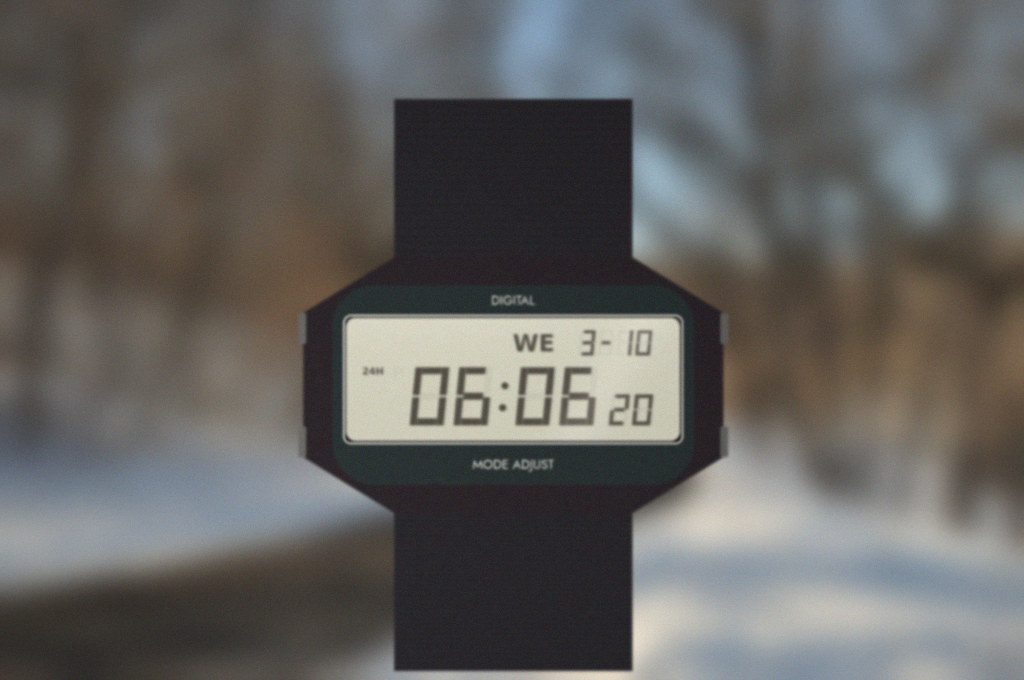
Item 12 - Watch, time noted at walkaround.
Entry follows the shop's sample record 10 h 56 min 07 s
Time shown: 6 h 06 min 20 s
